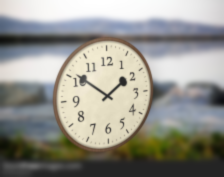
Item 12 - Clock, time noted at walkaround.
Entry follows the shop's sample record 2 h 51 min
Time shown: 1 h 51 min
